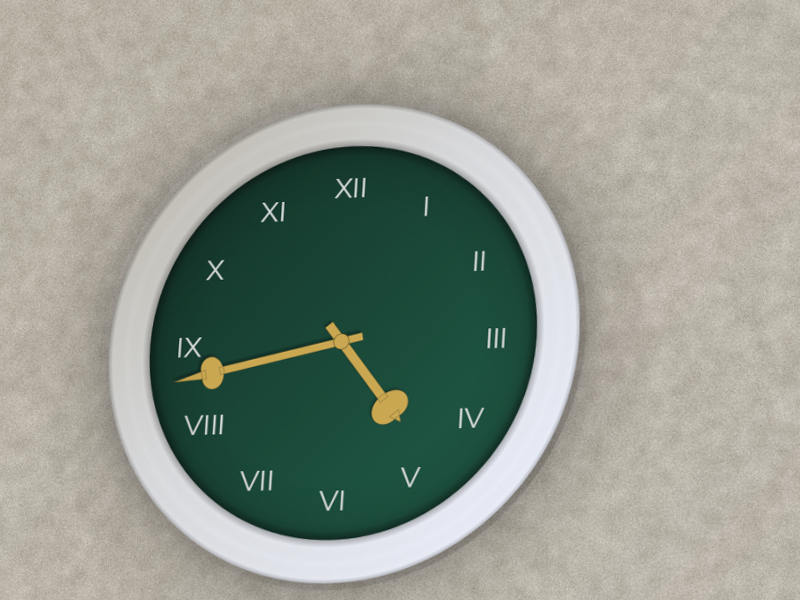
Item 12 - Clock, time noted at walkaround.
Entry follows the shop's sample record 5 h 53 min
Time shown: 4 h 43 min
